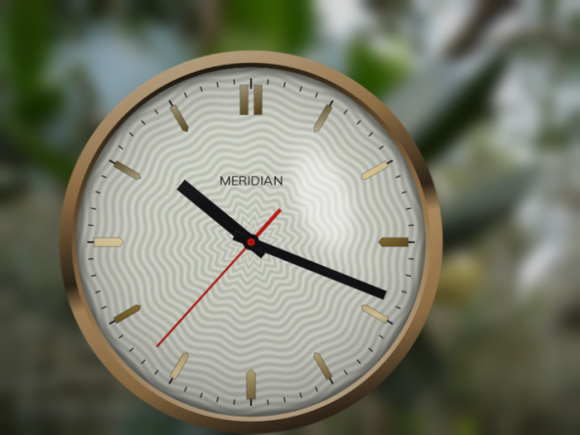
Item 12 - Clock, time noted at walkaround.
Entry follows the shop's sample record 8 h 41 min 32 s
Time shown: 10 h 18 min 37 s
